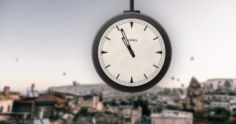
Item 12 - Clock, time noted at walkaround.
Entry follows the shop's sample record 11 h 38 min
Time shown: 10 h 56 min
